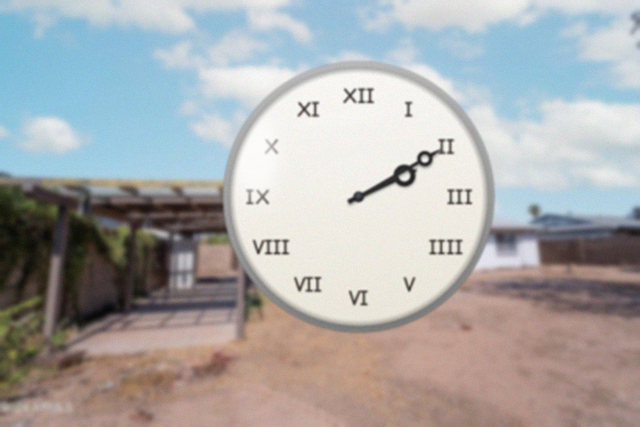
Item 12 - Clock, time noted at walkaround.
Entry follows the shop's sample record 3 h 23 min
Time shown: 2 h 10 min
